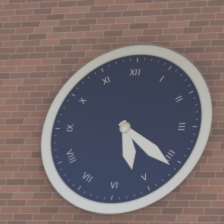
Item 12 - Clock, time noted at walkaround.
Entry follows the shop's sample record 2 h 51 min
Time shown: 5 h 21 min
